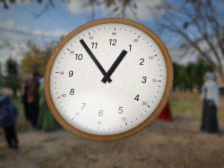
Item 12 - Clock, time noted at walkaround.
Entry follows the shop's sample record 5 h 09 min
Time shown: 12 h 53 min
